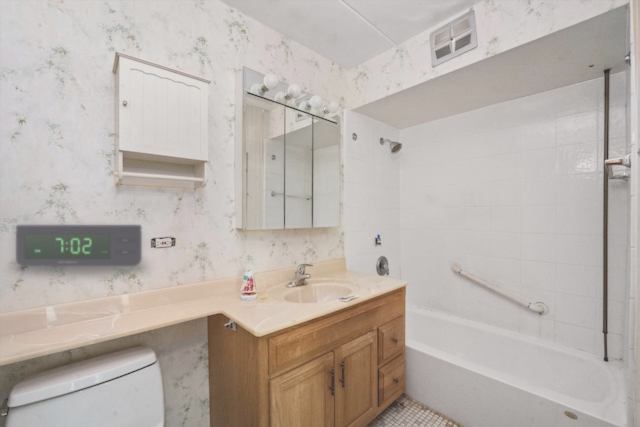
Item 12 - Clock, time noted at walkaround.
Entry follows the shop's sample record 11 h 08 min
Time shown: 7 h 02 min
